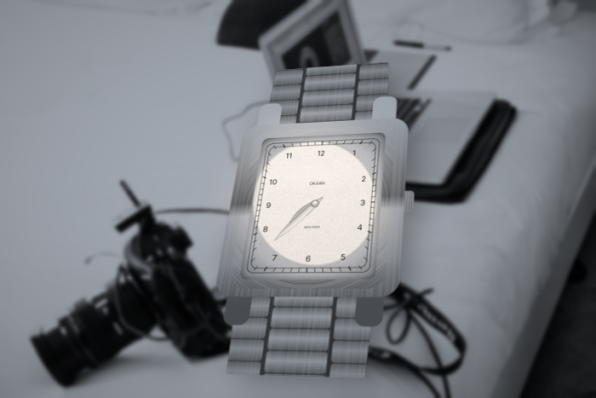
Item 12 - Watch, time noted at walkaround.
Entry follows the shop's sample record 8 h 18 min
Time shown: 7 h 37 min
